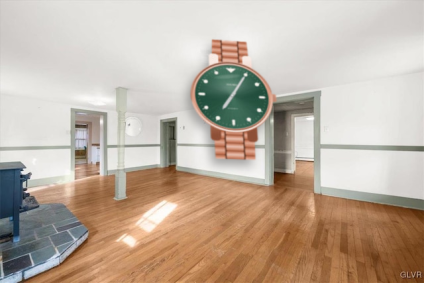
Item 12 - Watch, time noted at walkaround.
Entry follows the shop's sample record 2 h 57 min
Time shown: 7 h 05 min
